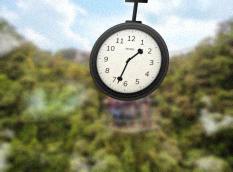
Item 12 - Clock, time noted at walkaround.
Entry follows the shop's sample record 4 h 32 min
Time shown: 1 h 33 min
